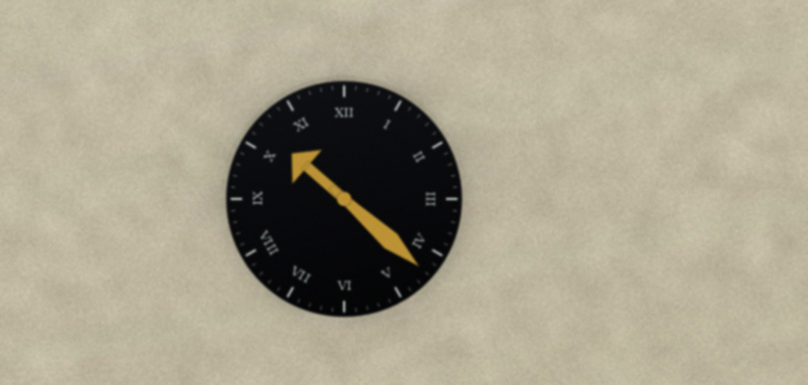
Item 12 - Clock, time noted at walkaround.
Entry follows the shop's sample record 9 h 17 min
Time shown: 10 h 22 min
